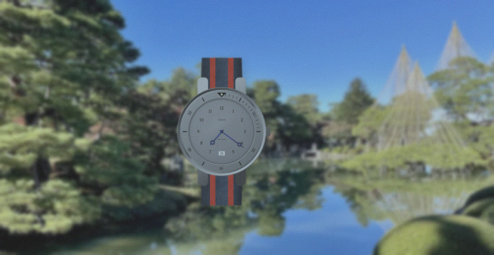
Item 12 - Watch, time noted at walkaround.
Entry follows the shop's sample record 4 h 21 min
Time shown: 7 h 21 min
